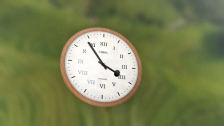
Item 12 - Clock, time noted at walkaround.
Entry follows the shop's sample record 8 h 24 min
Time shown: 3 h 54 min
